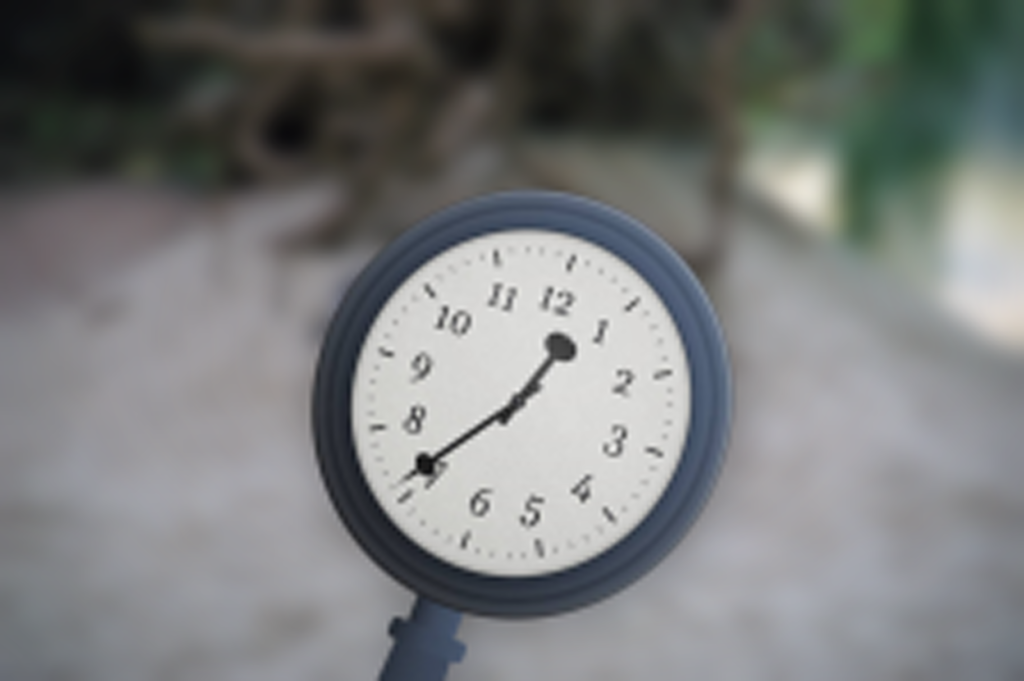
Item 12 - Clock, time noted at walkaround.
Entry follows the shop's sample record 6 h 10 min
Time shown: 12 h 36 min
